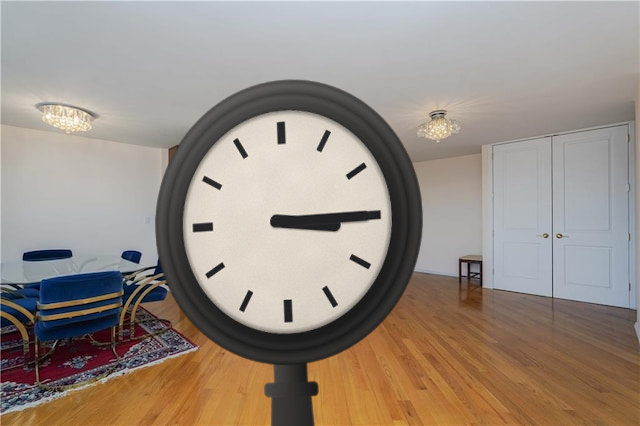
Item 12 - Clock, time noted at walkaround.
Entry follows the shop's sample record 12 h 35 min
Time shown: 3 h 15 min
